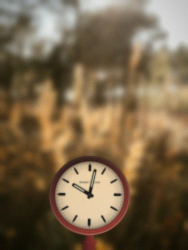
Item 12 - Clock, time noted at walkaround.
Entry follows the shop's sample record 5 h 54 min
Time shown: 10 h 02 min
